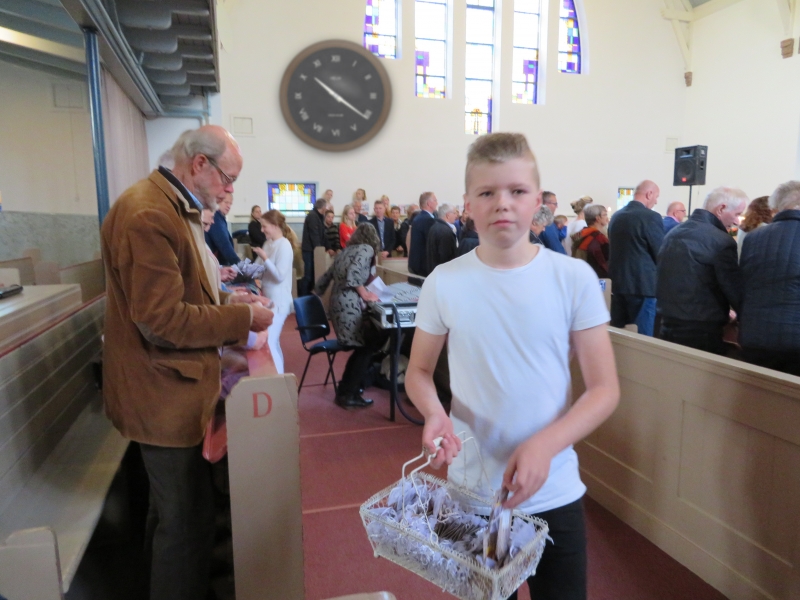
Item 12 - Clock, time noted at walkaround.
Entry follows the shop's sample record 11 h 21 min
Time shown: 10 h 21 min
